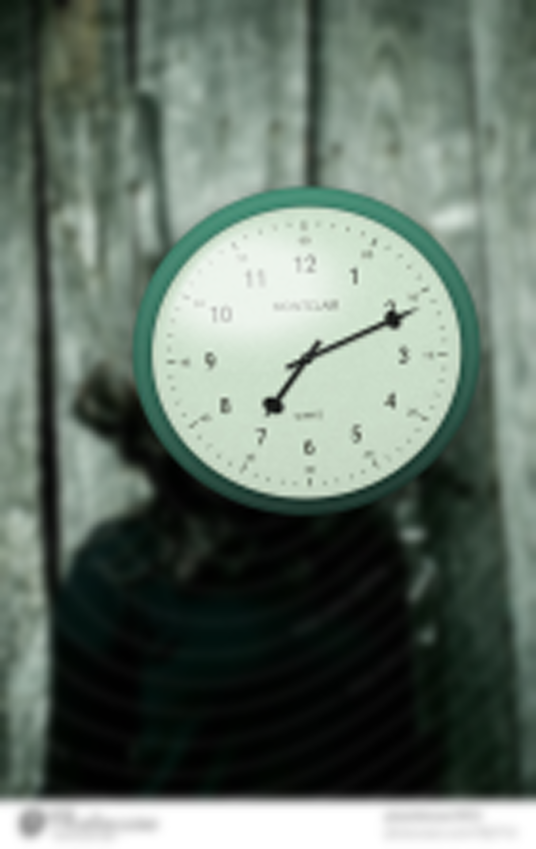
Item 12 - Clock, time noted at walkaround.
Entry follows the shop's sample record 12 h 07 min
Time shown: 7 h 11 min
